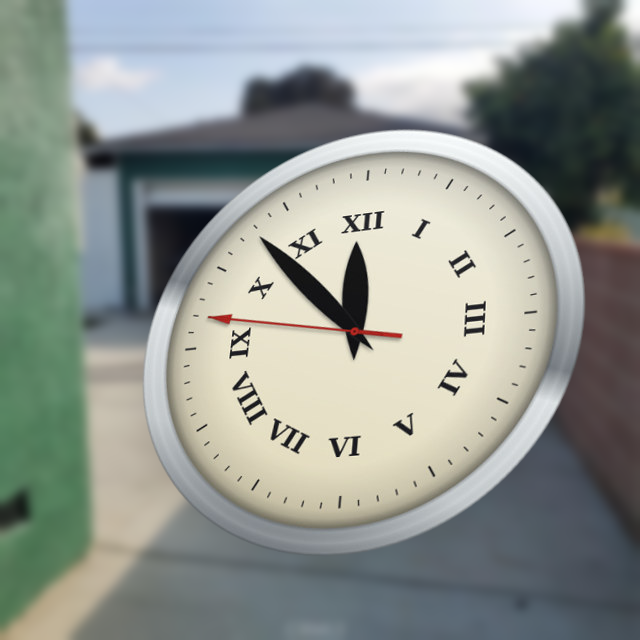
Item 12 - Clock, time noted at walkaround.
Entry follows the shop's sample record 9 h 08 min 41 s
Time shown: 11 h 52 min 47 s
